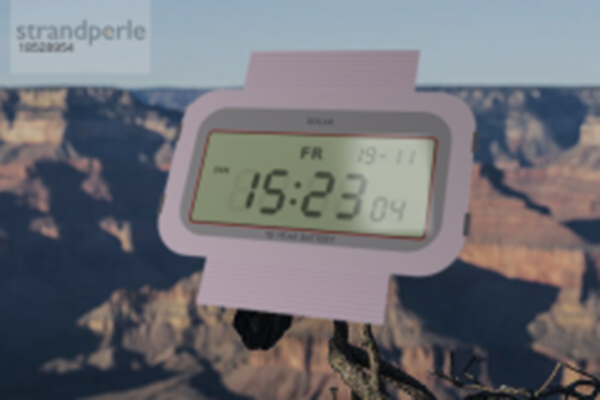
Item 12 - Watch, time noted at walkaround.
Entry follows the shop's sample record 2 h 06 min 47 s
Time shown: 15 h 23 min 04 s
